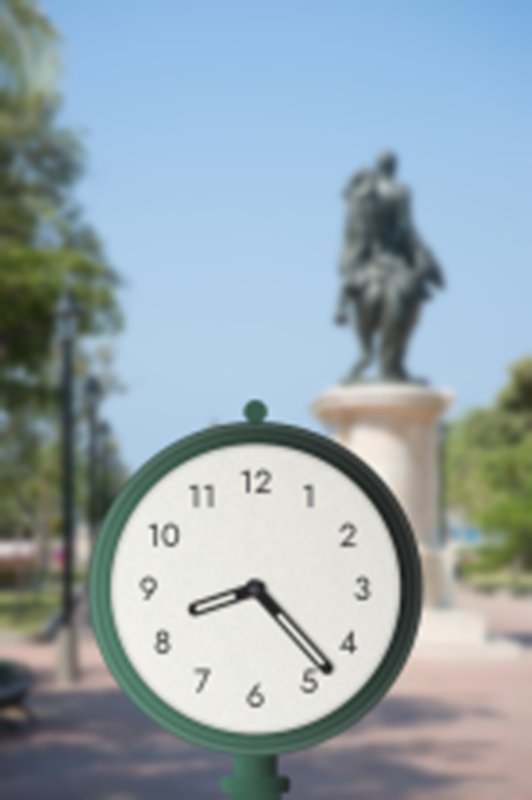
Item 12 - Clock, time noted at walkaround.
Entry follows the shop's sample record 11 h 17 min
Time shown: 8 h 23 min
